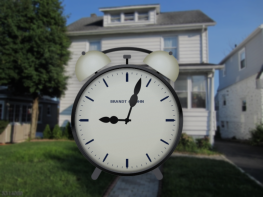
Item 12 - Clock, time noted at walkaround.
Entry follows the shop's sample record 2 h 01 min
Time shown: 9 h 03 min
